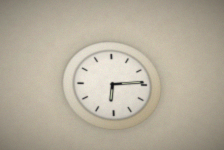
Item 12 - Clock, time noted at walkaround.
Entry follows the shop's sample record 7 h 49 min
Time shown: 6 h 14 min
